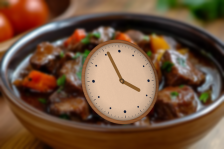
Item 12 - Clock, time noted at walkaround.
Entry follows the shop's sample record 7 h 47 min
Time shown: 3 h 56 min
